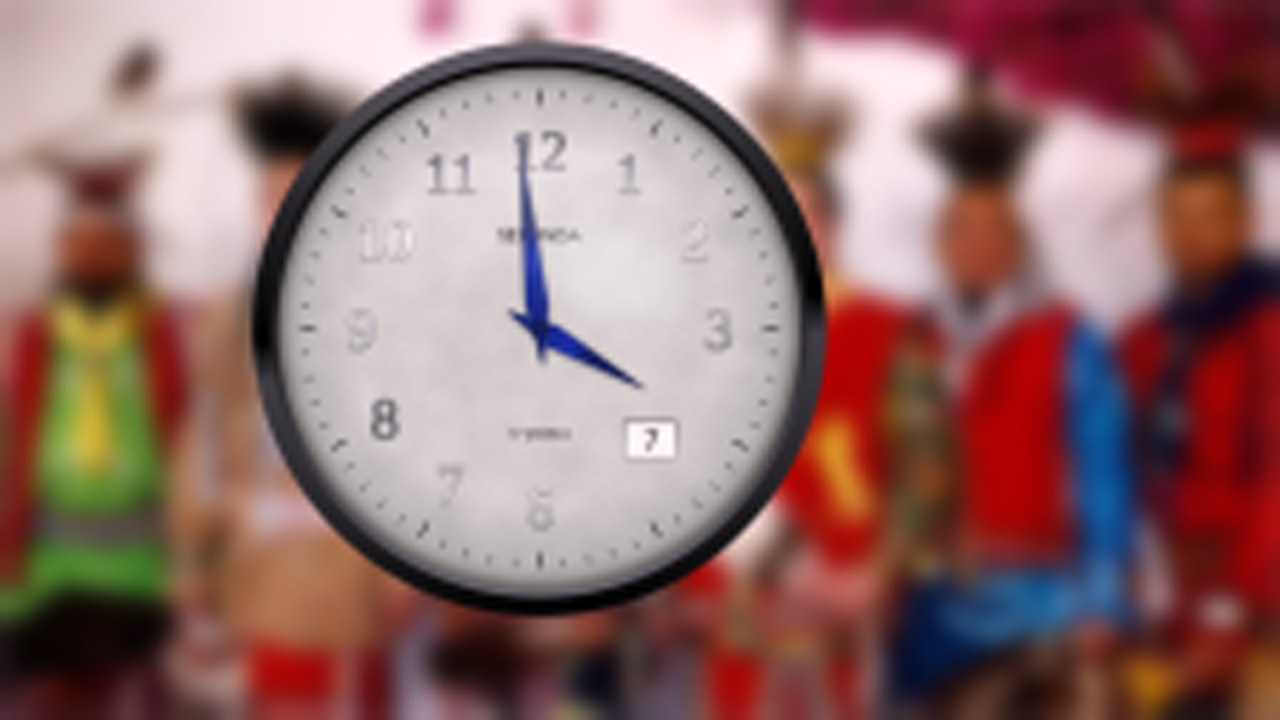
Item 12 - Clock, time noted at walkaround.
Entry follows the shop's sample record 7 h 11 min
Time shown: 3 h 59 min
